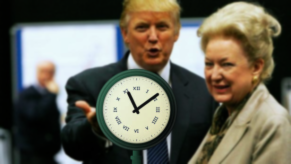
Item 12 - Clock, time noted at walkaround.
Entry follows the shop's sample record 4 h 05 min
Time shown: 11 h 09 min
